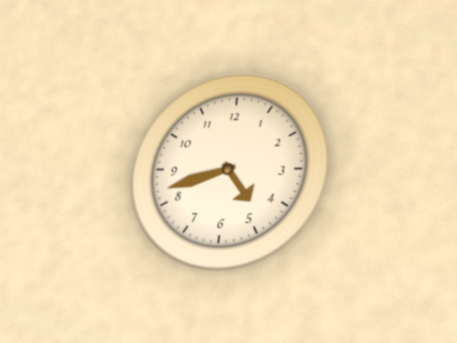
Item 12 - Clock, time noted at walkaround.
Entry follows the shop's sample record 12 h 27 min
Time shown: 4 h 42 min
